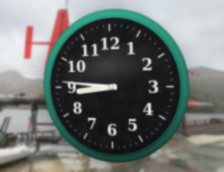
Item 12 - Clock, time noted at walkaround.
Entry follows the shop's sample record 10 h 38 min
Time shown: 8 h 46 min
